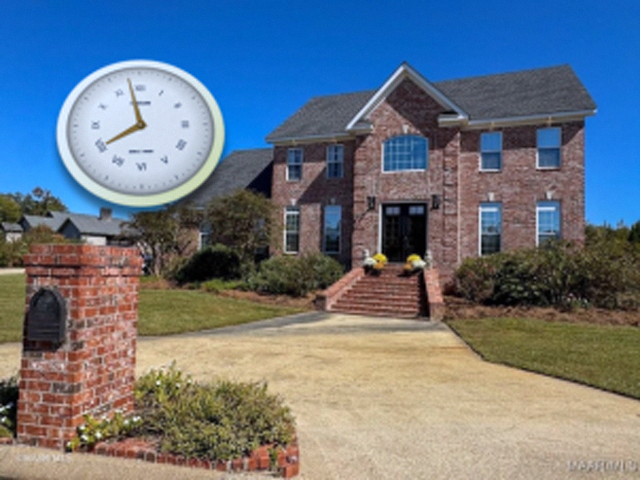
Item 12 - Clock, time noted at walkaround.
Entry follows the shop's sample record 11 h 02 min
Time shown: 7 h 58 min
